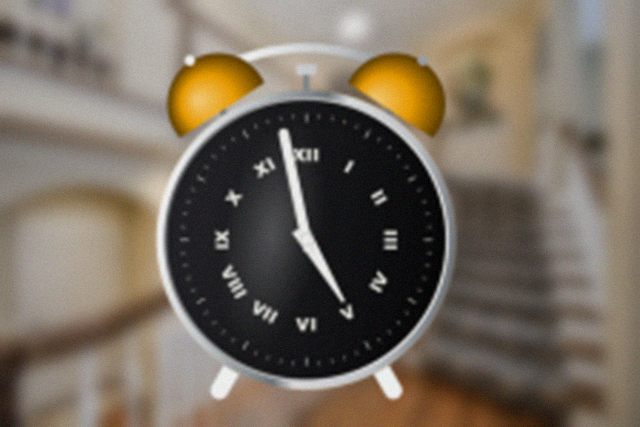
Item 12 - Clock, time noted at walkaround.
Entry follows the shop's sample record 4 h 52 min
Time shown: 4 h 58 min
